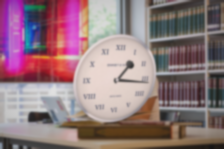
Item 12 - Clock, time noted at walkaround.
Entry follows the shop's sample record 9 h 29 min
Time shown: 1 h 16 min
